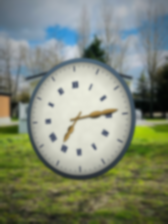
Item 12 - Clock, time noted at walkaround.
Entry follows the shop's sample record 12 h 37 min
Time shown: 7 h 14 min
